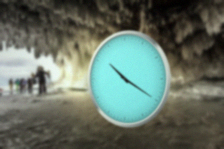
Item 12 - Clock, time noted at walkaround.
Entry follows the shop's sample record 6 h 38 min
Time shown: 10 h 20 min
